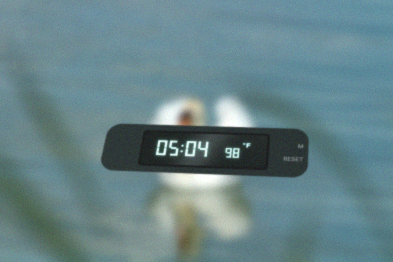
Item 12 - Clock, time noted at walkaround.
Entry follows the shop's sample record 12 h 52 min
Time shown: 5 h 04 min
